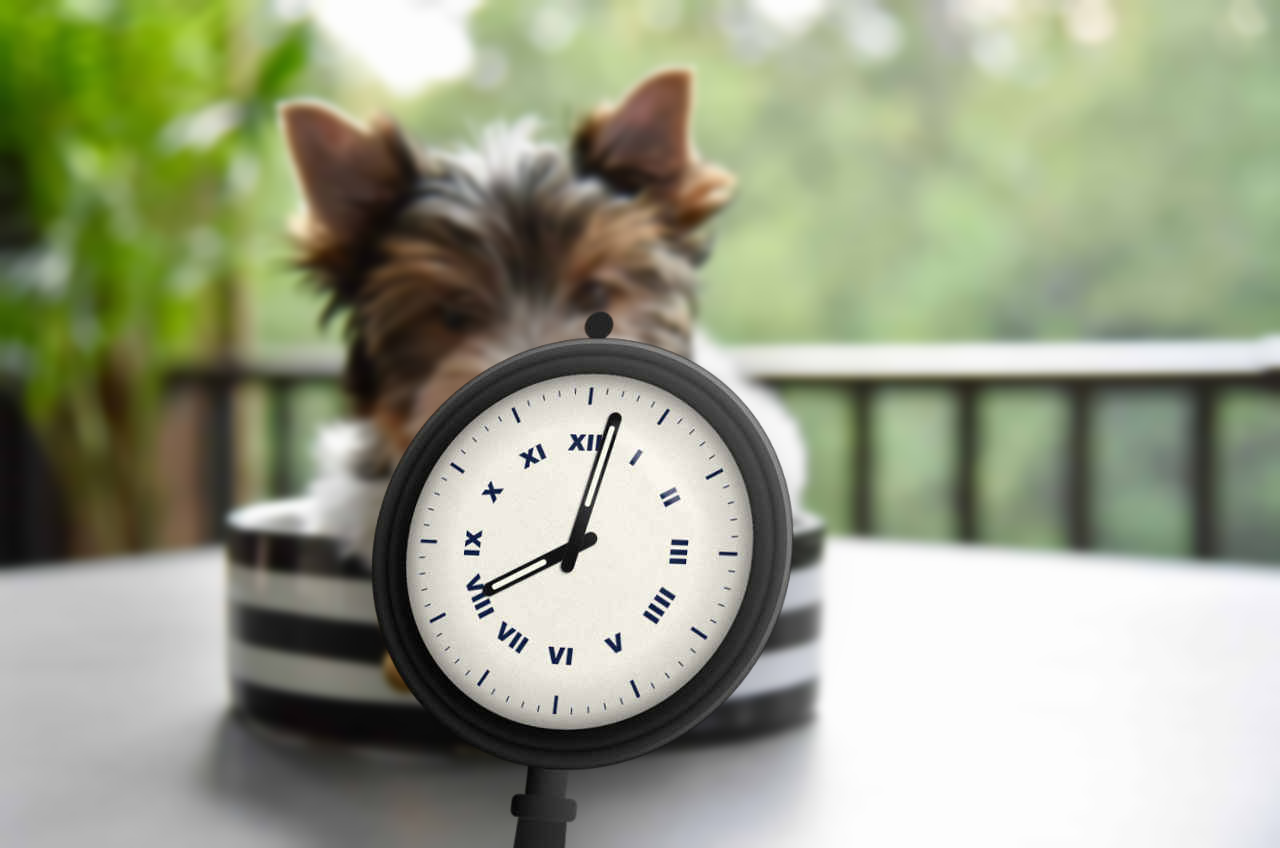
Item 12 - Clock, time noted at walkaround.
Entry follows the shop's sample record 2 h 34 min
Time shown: 8 h 02 min
